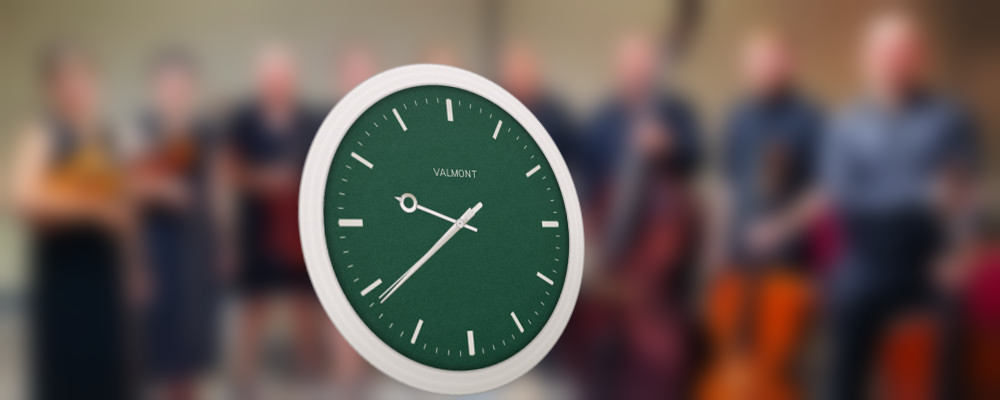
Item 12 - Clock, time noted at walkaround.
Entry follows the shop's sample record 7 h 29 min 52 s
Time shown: 9 h 38 min 39 s
